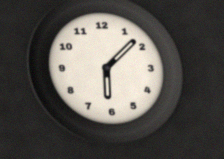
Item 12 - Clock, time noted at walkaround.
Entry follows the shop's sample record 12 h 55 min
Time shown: 6 h 08 min
